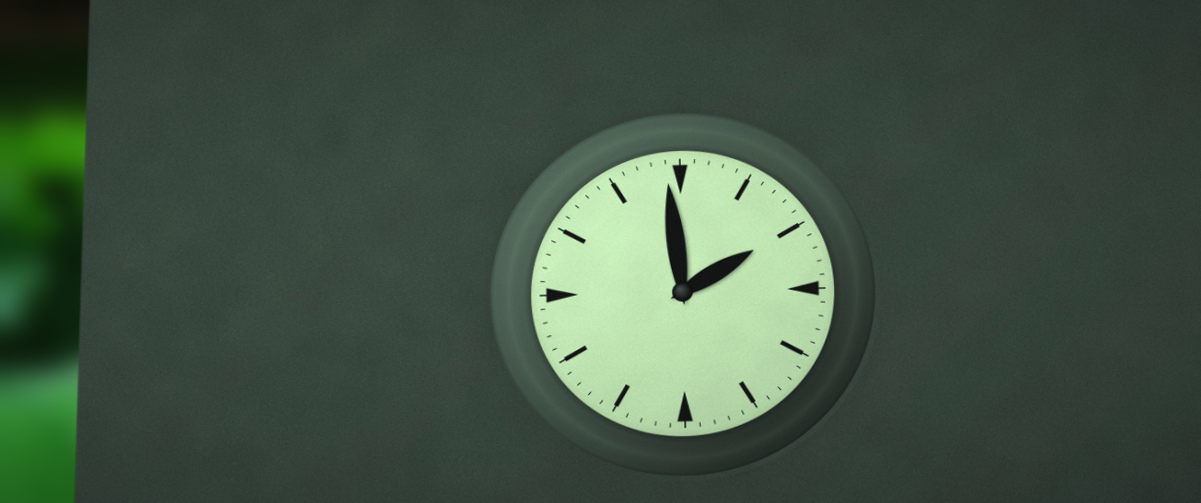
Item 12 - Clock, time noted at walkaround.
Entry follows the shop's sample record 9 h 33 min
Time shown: 1 h 59 min
